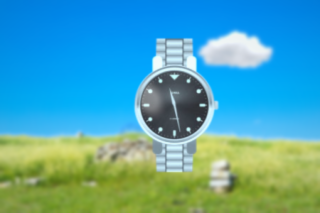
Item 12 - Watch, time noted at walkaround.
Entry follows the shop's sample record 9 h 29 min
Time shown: 11 h 28 min
